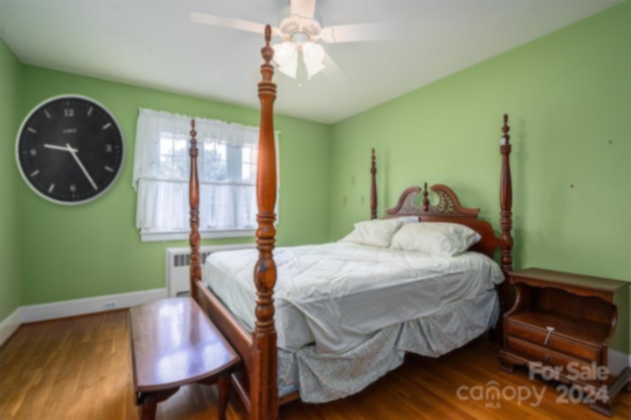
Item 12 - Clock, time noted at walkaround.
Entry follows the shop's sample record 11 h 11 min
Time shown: 9 h 25 min
